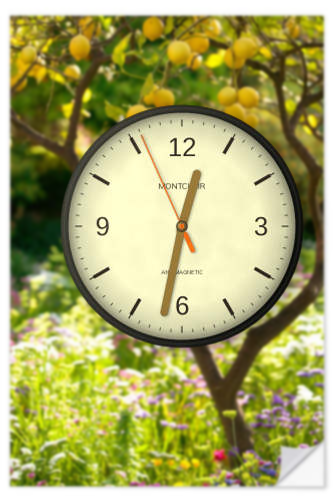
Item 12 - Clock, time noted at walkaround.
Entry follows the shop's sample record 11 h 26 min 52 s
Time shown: 12 h 31 min 56 s
